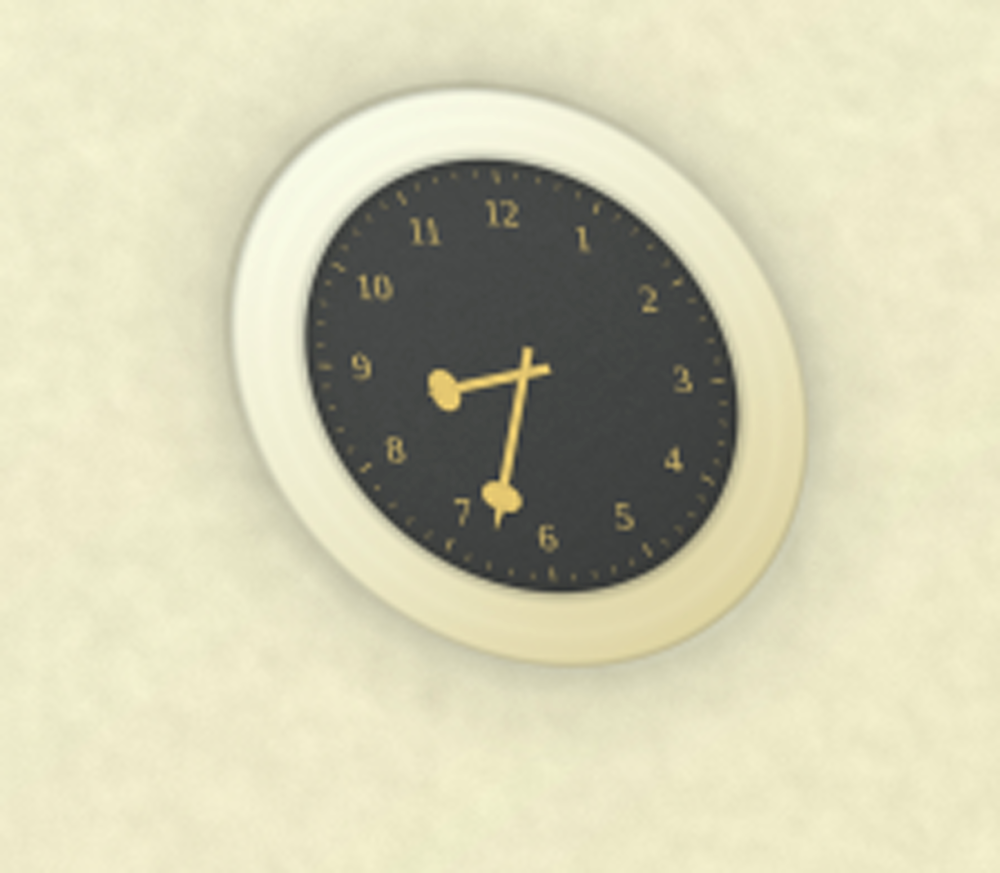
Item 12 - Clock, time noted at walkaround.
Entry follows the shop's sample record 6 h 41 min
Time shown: 8 h 33 min
